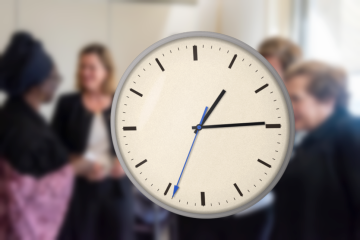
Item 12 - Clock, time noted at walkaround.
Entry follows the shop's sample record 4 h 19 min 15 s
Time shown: 1 h 14 min 34 s
